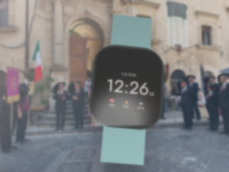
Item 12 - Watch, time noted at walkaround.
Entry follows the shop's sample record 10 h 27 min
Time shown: 12 h 26 min
